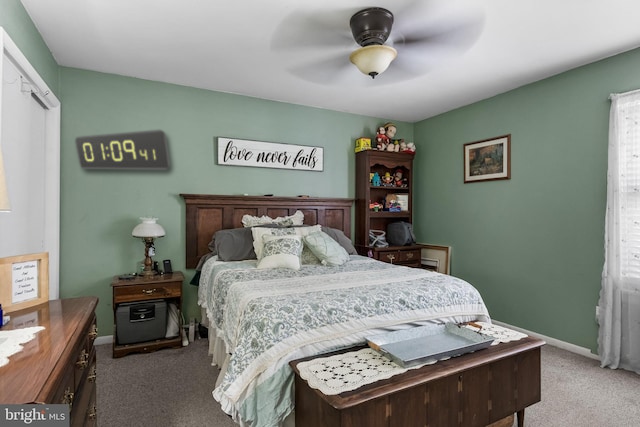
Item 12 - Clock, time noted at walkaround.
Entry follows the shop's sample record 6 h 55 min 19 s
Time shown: 1 h 09 min 41 s
